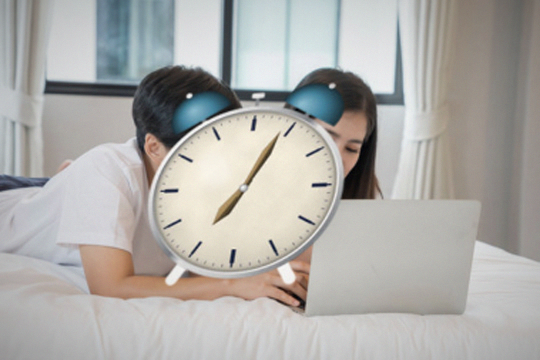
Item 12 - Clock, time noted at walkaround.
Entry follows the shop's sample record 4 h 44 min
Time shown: 7 h 04 min
